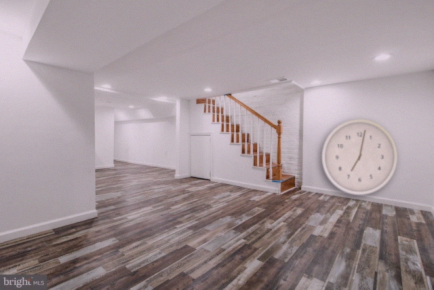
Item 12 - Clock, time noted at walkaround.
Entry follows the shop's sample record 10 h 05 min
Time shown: 7 h 02 min
